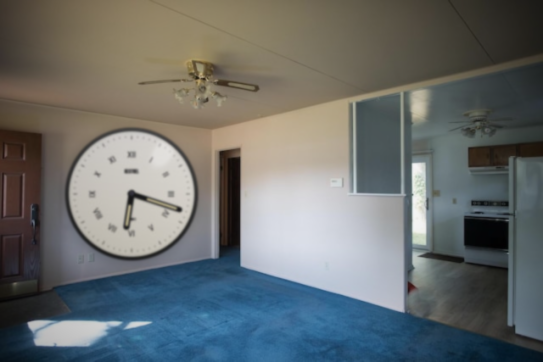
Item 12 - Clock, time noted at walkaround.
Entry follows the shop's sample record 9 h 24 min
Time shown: 6 h 18 min
